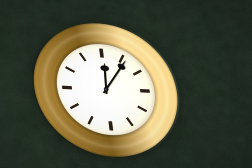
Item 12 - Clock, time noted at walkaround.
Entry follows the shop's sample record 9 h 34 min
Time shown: 12 h 06 min
